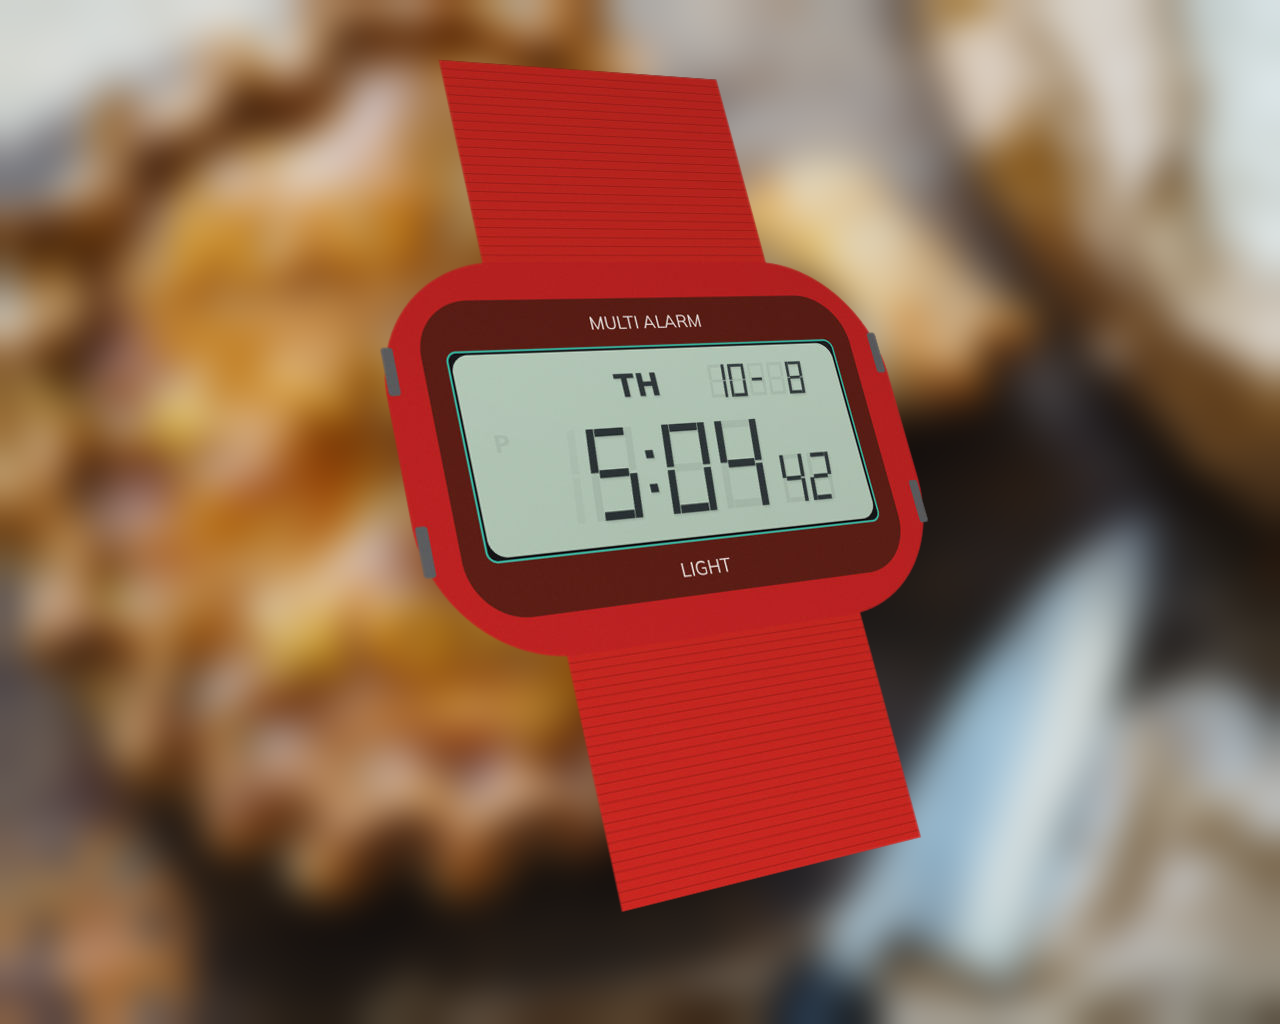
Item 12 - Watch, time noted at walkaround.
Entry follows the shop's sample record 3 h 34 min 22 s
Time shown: 5 h 04 min 42 s
